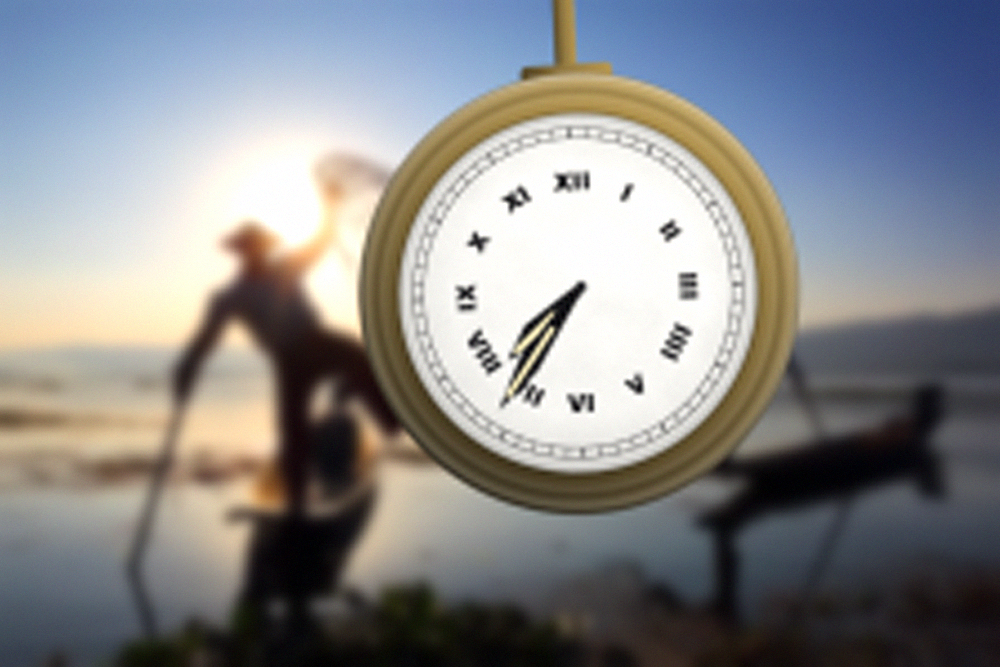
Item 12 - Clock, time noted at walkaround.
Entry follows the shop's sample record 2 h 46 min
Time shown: 7 h 36 min
